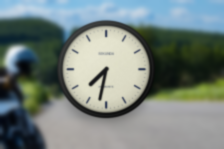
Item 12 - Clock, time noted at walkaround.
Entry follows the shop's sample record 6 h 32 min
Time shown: 7 h 32 min
